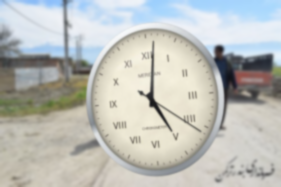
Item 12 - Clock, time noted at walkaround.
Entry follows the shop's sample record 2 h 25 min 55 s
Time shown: 5 h 01 min 21 s
